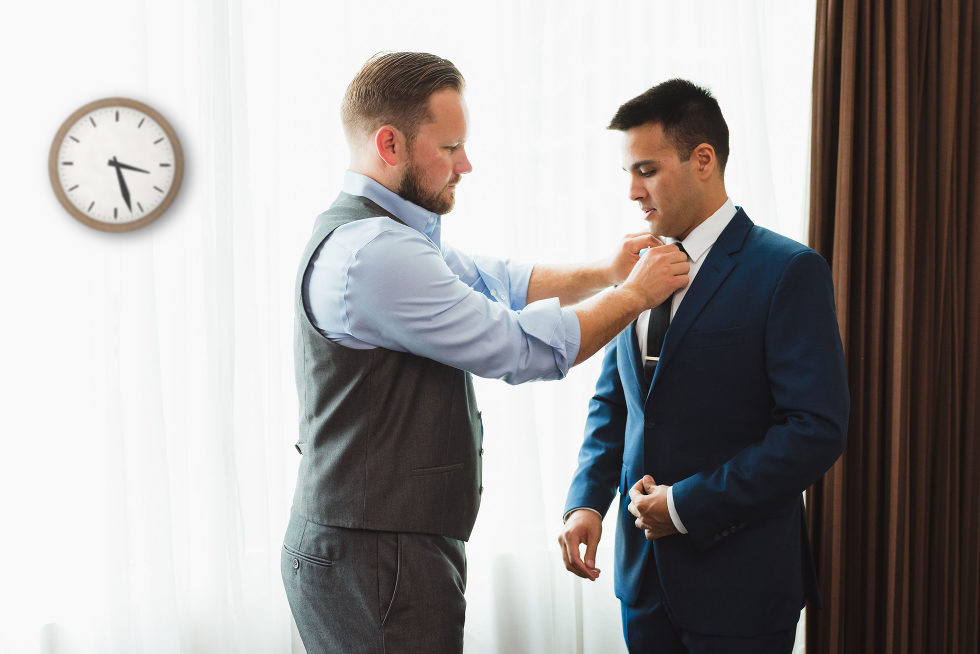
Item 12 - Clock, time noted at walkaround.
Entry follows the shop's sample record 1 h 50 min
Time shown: 3 h 27 min
